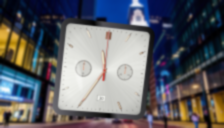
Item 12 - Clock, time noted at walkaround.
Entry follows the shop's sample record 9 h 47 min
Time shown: 11 h 35 min
